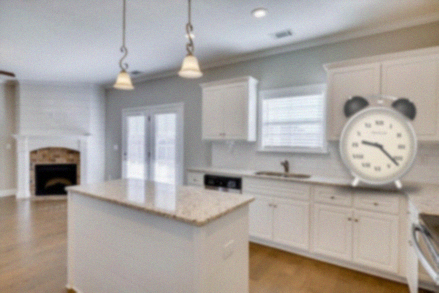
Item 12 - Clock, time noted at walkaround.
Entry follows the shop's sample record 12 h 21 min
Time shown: 9 h 22 min
